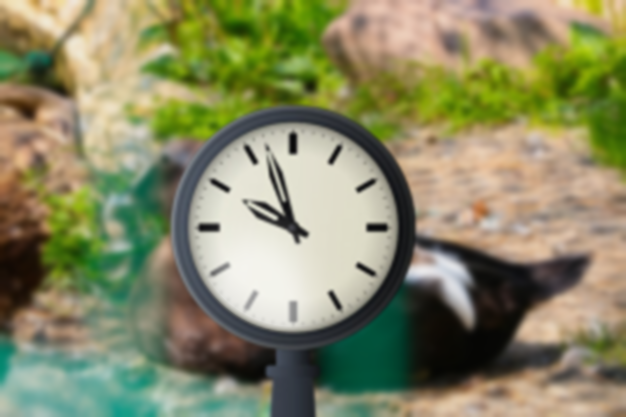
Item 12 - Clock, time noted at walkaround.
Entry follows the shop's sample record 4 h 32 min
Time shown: 9 h 57 min
